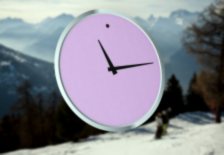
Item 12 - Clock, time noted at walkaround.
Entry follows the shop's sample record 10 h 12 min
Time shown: 11 h 14 min
